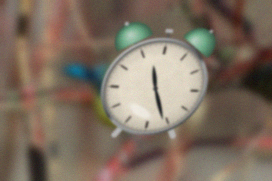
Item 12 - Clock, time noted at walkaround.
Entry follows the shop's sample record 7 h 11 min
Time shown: 11 h 26 min
